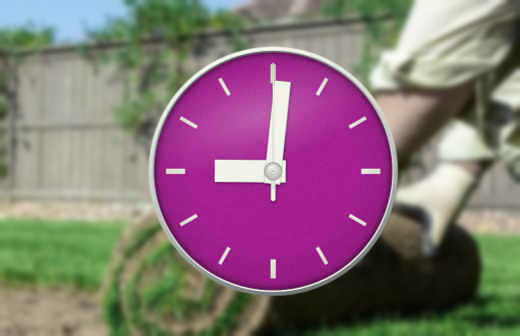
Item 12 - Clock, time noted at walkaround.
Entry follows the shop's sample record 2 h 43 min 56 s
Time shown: 9 h 01 min 00 s
